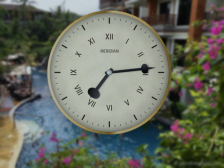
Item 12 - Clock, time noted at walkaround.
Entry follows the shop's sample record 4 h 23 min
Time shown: 7 h 14 min
